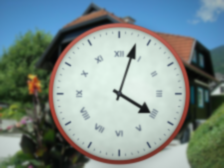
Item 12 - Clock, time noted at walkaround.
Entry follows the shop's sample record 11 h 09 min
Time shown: 4 h 03 min
